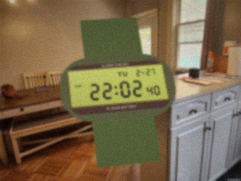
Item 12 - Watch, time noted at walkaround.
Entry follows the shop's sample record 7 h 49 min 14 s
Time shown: 22 h 02 min 40 s
